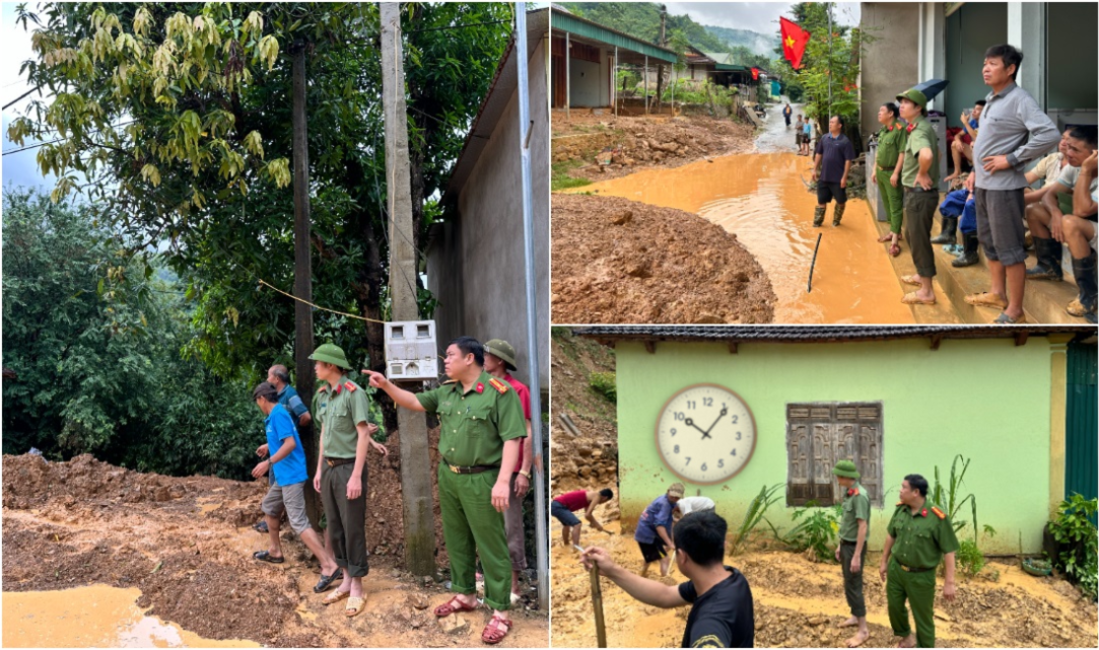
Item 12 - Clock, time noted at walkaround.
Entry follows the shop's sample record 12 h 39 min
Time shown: 10 h 06 min
